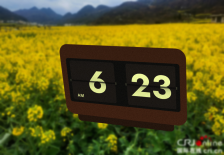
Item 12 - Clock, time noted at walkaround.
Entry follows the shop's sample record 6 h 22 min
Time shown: 6 h 23 min
